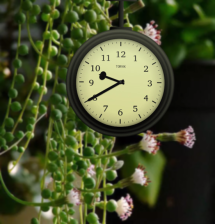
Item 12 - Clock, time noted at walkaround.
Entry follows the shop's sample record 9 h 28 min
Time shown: 9 h 40 min
